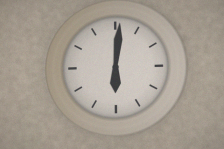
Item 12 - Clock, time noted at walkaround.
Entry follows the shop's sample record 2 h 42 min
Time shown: 6 h 01 min
